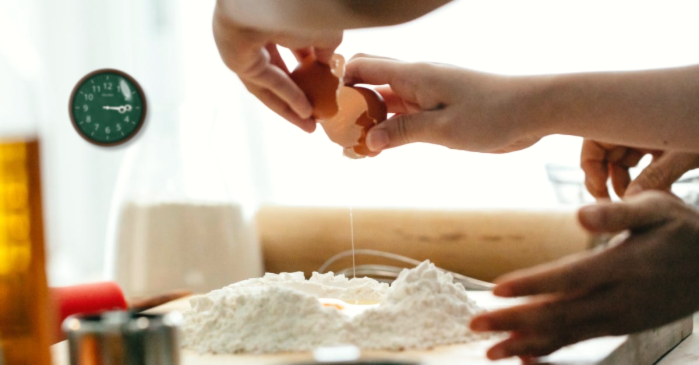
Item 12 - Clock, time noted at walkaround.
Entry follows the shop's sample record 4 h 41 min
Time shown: 3 h 15 min
